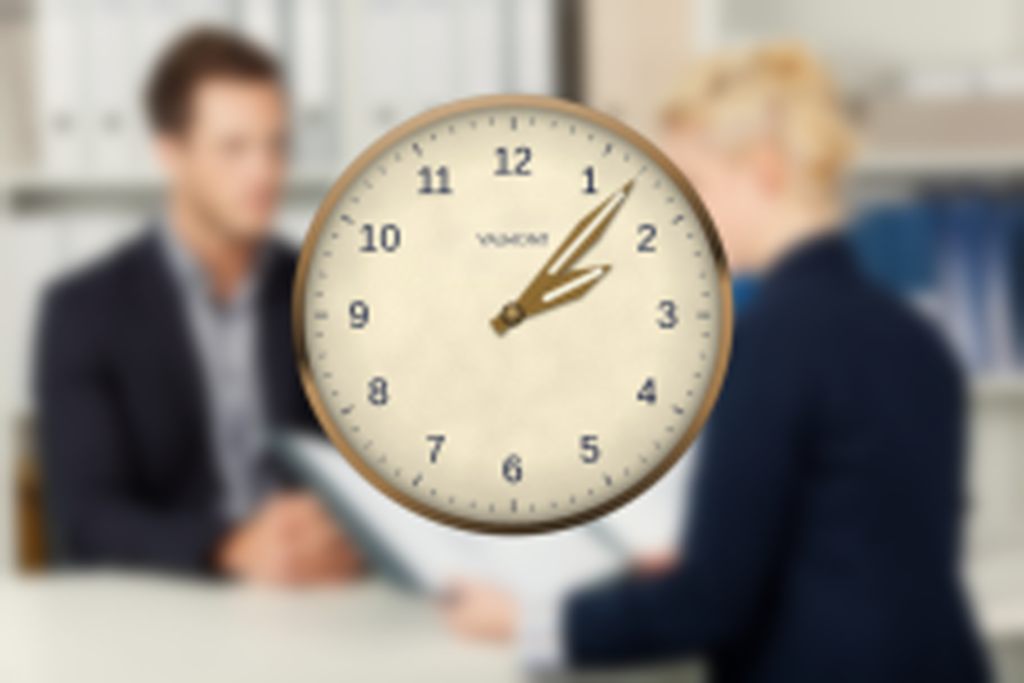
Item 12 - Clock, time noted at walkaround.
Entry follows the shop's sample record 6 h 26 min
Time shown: 2 h 07 min
